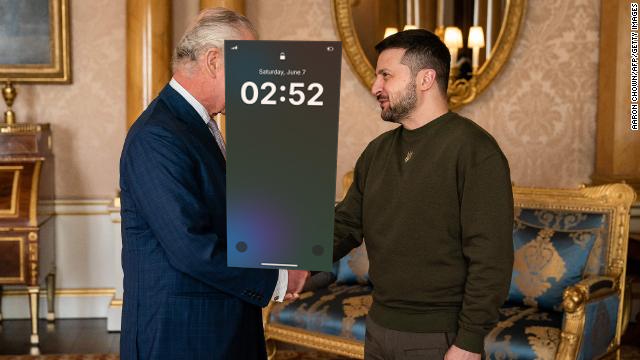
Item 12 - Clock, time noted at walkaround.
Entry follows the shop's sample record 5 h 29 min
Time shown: 2 h 52 min
